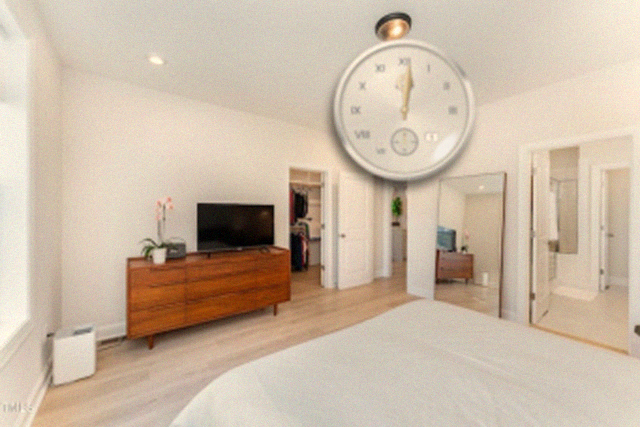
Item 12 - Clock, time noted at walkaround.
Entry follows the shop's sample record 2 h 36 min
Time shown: 12 h 01 min
